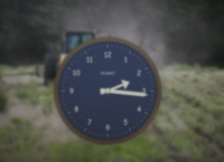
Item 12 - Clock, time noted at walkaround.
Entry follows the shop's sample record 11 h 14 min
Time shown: 2 h 16 min
